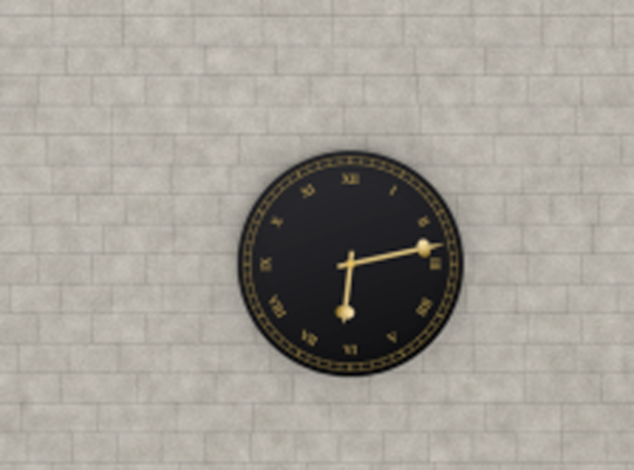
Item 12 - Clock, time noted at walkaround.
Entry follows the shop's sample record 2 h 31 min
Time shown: 6 h 13 min
